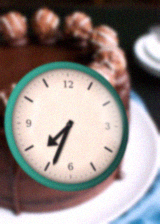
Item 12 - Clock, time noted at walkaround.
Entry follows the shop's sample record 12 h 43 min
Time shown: 7 h 34 min
